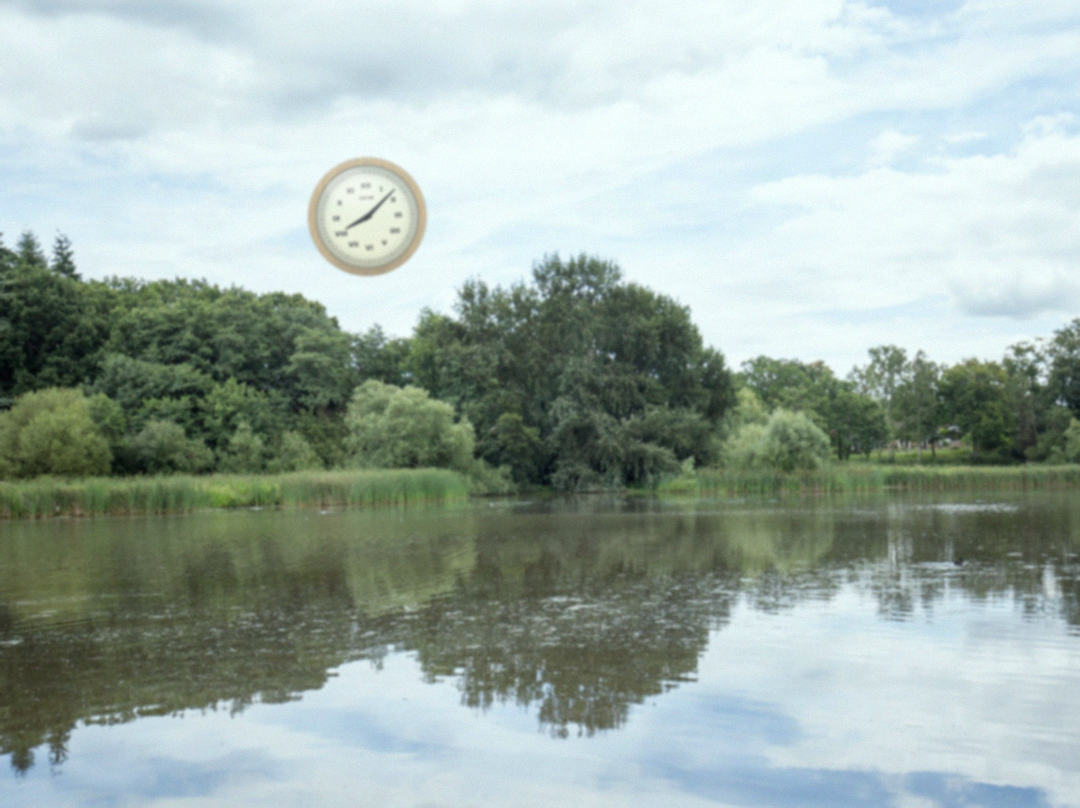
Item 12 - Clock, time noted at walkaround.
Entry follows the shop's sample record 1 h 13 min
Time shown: 8 h 08 min
